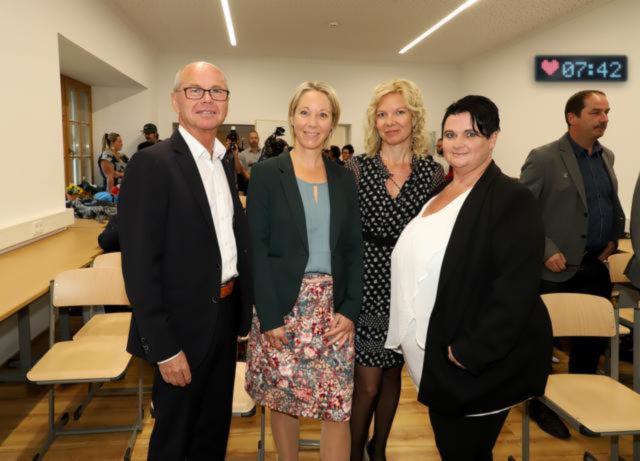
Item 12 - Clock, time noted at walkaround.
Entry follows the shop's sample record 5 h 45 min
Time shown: 7 h 42 min
